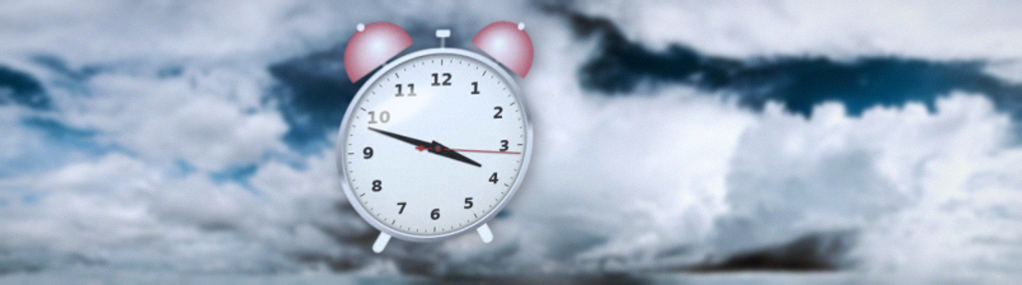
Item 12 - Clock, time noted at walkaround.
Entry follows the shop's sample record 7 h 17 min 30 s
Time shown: 3 h 48 min 16 s
